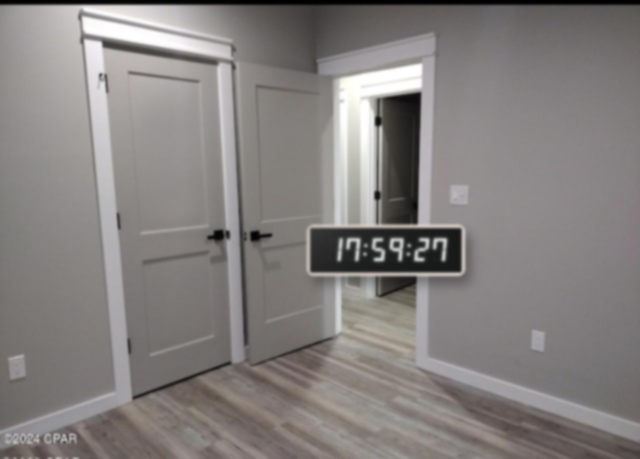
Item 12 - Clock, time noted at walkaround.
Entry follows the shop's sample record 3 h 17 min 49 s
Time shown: 17 h 59 min 27 s
